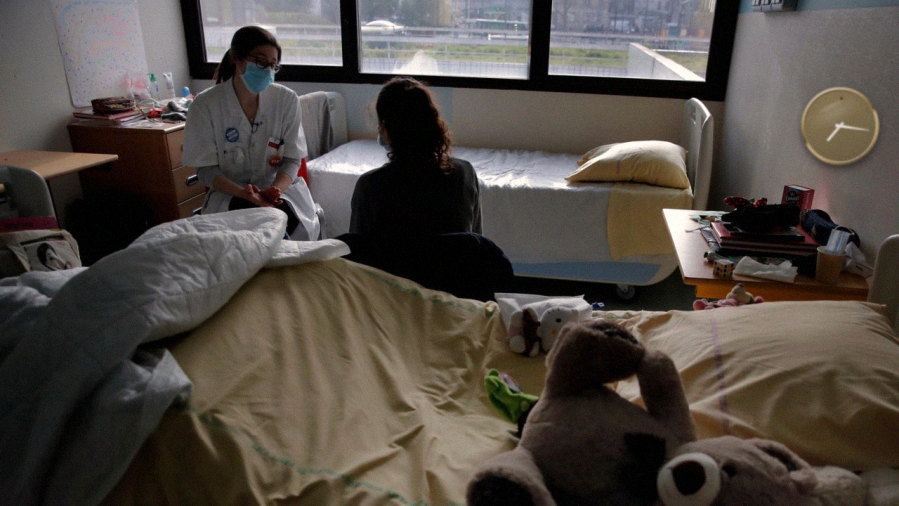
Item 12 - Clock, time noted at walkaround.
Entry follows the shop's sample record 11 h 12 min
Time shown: 7 h 16 min
